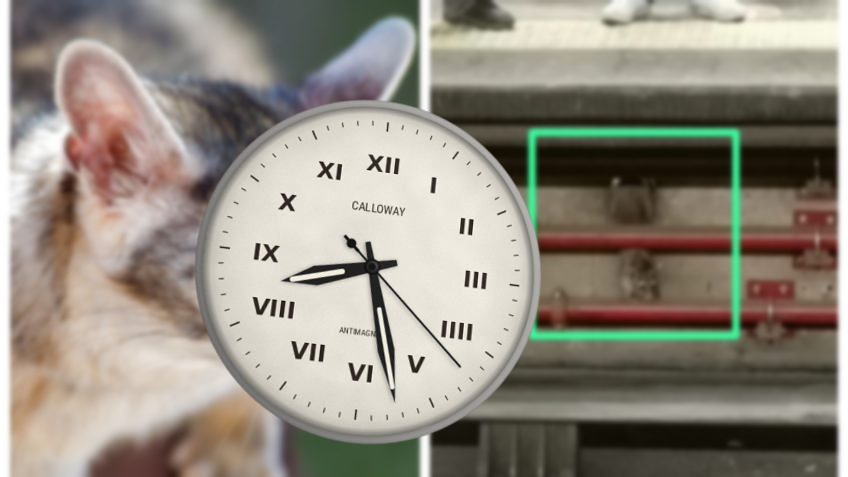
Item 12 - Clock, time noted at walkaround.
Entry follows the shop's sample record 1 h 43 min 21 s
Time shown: 8 h 27 min 22 s
